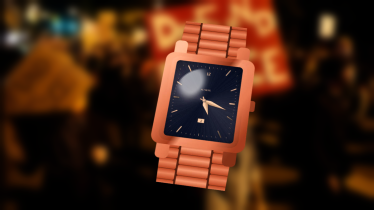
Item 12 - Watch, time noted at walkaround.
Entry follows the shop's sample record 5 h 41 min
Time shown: 5 h 18 min
